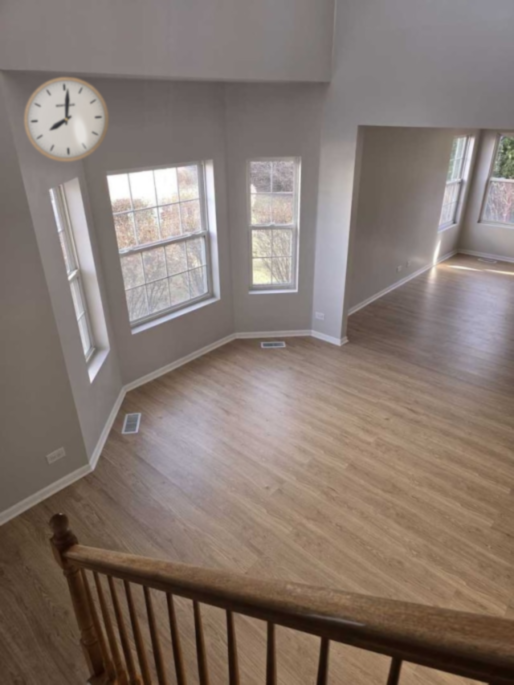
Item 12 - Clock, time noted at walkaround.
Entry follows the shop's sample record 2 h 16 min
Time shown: 8 h 01 min
